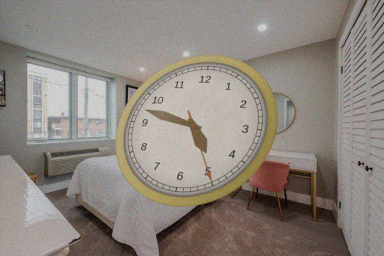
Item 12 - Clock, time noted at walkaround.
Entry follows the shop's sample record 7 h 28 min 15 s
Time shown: 4 h 47 min 25 s
